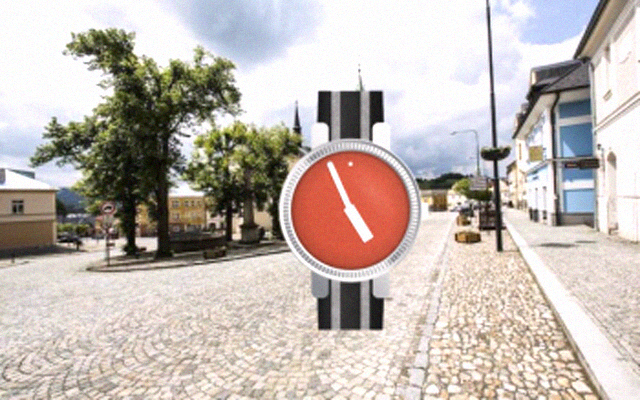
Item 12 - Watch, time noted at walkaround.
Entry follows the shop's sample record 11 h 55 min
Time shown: 4 h 56 min
